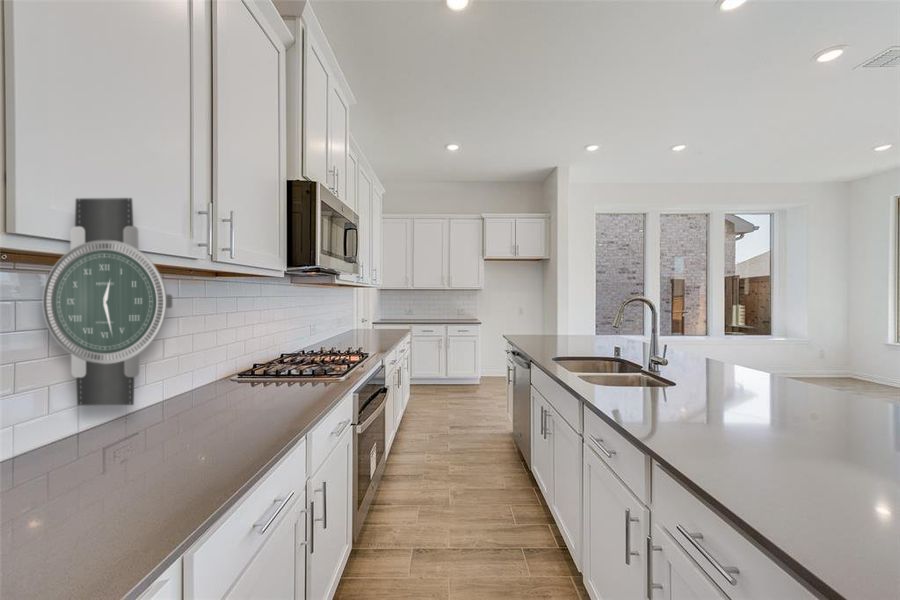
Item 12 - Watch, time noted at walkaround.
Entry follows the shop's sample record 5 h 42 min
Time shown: 12 h 28 min
